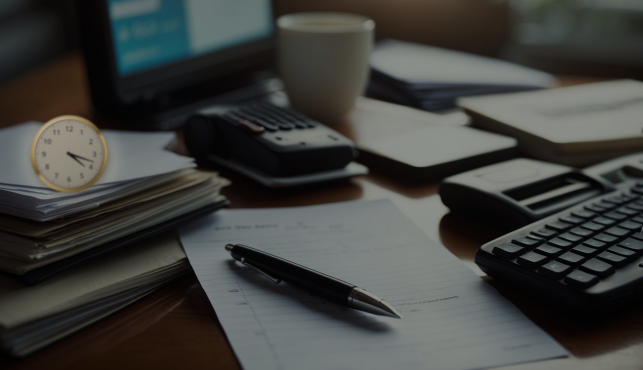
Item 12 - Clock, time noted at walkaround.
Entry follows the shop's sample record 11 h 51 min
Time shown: 4 h 18 min
